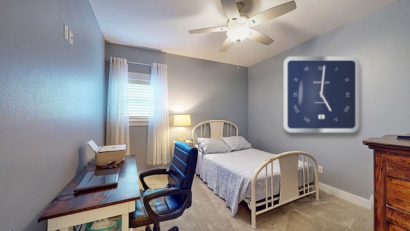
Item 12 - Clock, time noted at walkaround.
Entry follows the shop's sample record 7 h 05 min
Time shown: 5 h 01 min
